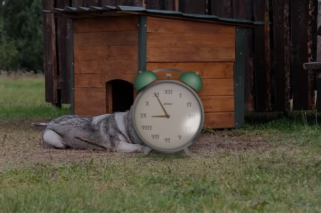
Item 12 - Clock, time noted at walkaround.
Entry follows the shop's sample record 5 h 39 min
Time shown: 8 h 55 min
